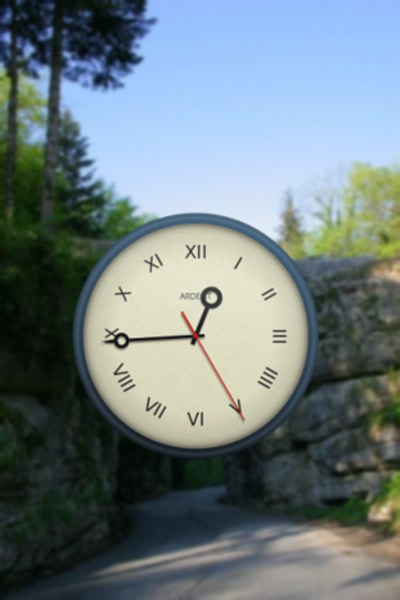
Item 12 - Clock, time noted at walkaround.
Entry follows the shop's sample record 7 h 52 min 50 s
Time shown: 12 h 44 min 25 s
